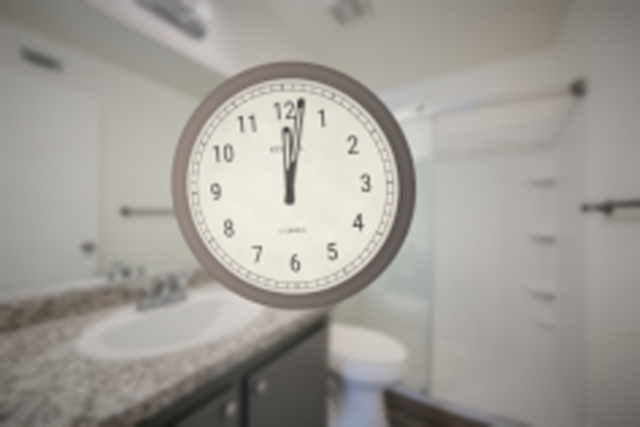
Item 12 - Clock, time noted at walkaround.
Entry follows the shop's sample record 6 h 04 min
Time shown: 12 h 02 min
